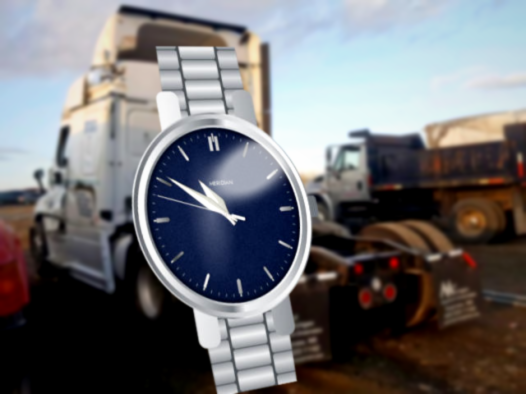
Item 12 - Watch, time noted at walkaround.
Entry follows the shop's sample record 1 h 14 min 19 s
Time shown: 10 h 50 min 48 s
